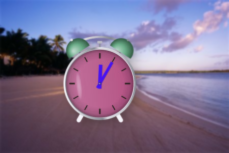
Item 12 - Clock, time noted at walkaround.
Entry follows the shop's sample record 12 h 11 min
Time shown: 12 h 05 min
